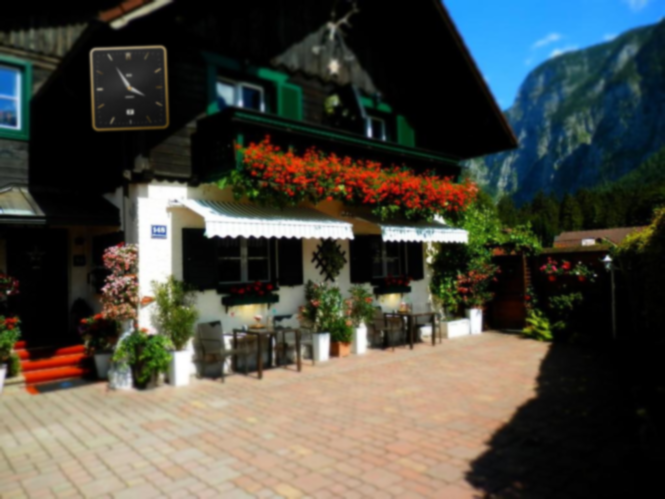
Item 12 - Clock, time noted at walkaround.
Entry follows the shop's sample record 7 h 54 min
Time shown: 3 h 55 min
